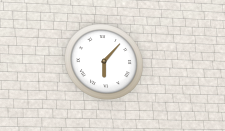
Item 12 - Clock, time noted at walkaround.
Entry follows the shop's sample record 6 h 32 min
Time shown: 6 h 07 min
